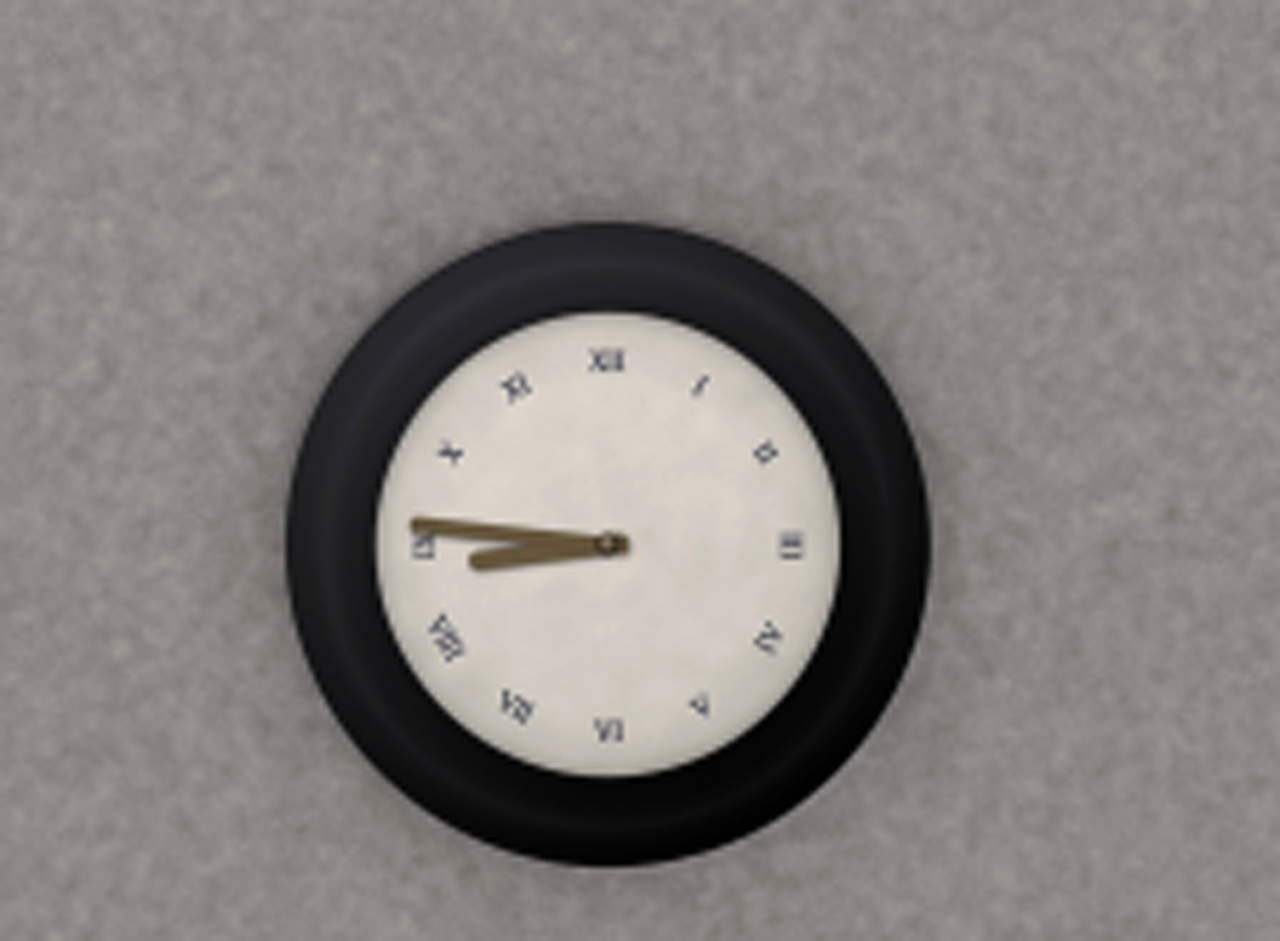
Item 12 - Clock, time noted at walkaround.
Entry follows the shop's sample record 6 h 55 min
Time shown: 8 h 46 min
